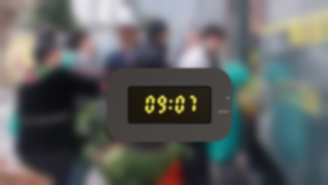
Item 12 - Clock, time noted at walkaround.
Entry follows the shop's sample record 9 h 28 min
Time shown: 9 h 07 min
